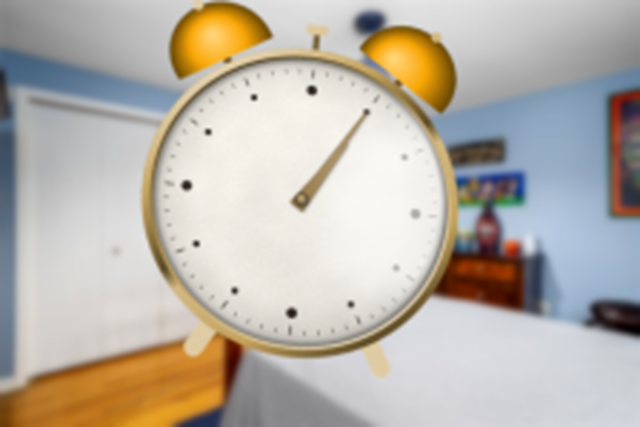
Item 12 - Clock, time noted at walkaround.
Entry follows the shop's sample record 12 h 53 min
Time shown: 1 h 05 min
